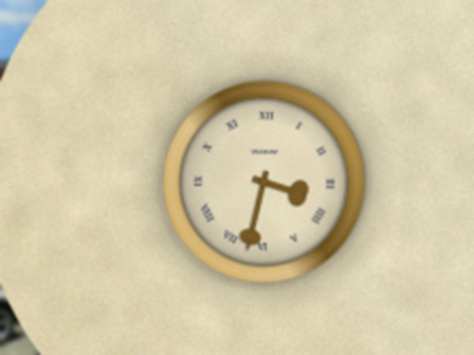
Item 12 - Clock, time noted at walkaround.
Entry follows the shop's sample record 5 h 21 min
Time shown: 3 h 32 min
